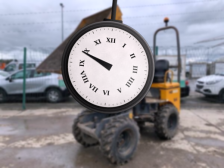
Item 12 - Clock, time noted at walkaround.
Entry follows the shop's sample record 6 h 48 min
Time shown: 9 h 49 min
